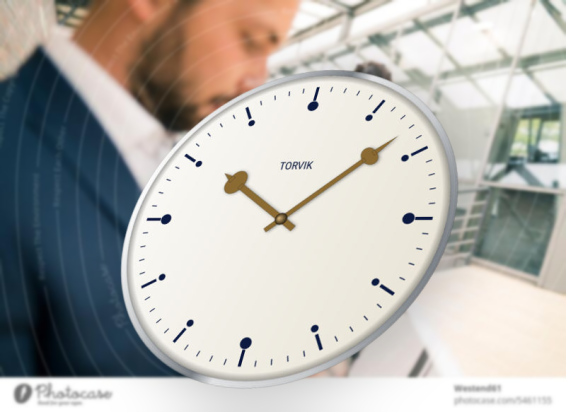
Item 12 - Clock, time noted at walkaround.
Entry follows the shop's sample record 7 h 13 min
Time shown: 10 h 08 min
